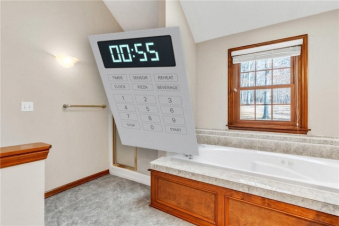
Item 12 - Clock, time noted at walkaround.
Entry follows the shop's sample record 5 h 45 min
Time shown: 0 h 55 min
